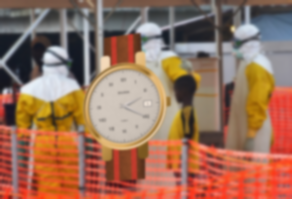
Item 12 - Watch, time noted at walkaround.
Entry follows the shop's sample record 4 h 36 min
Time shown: 2 h 20 min
